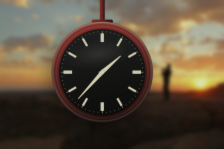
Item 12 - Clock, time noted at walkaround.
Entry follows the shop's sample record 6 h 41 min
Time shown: 1 h 37 min
